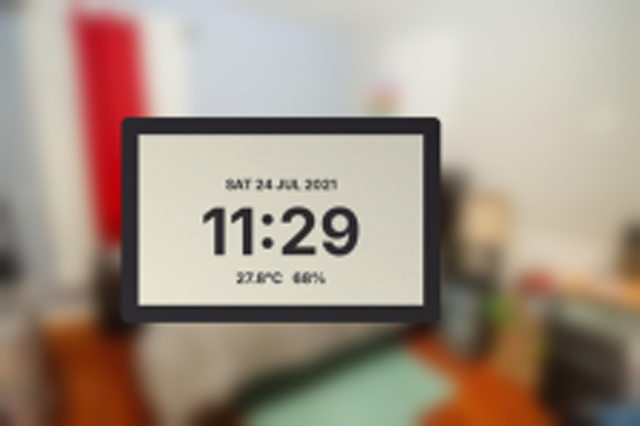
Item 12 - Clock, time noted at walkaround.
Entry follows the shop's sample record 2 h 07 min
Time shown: 11 h 29 min
